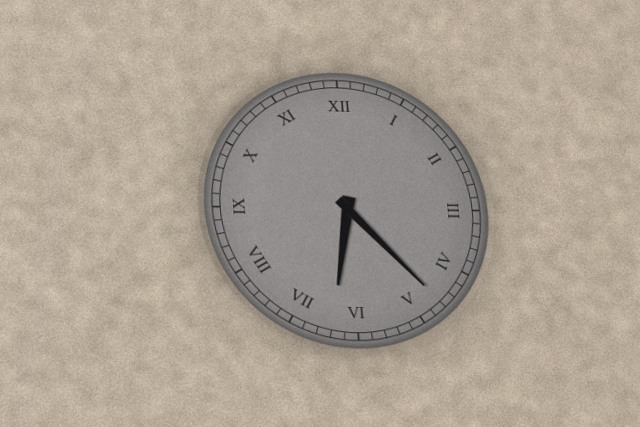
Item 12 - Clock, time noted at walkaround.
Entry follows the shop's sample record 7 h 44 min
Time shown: 6 h 23 min
